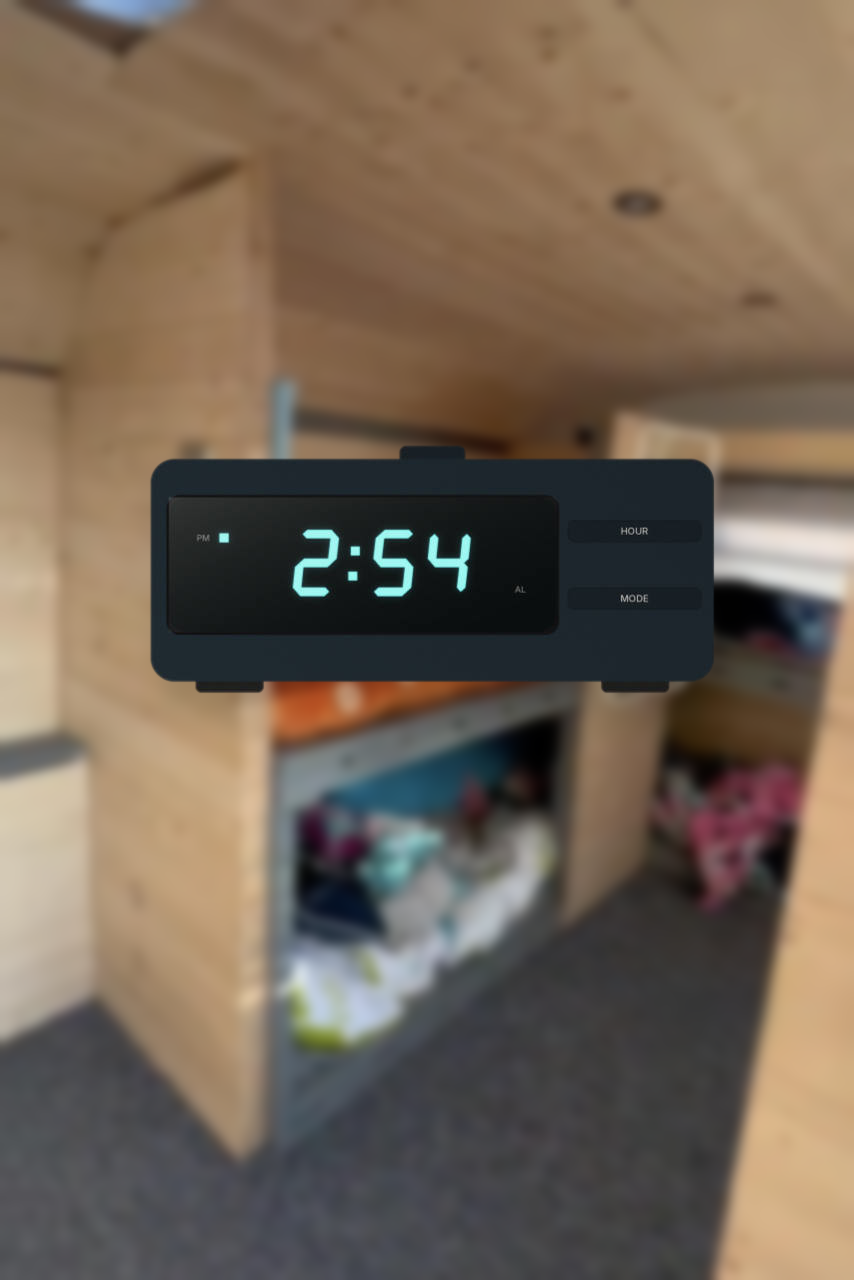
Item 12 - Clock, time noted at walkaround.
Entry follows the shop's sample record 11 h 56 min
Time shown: 2 h 54 min
